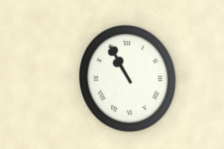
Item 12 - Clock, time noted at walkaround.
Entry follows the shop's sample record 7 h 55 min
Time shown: 10 h 55 min
